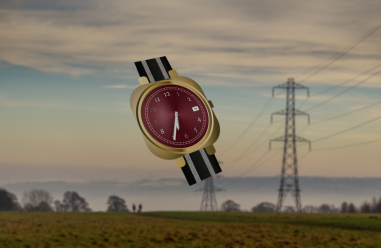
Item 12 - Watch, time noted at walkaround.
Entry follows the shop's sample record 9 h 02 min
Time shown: 6 h 35 min
